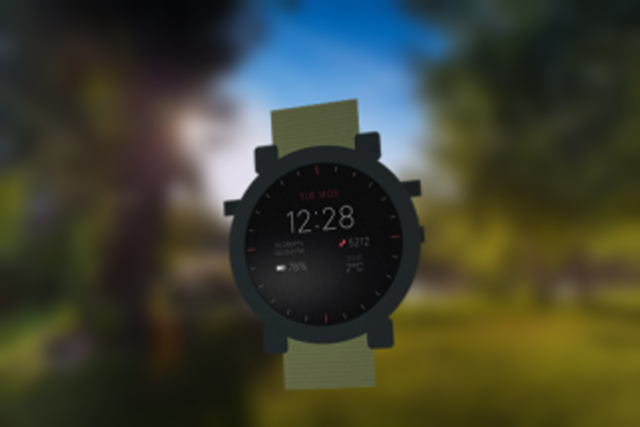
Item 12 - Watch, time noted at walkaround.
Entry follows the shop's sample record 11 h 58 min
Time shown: 12 h 28 min
